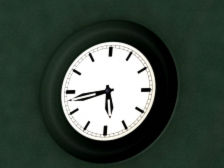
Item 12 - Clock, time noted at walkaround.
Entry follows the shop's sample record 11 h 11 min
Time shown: 5 h 43 min
